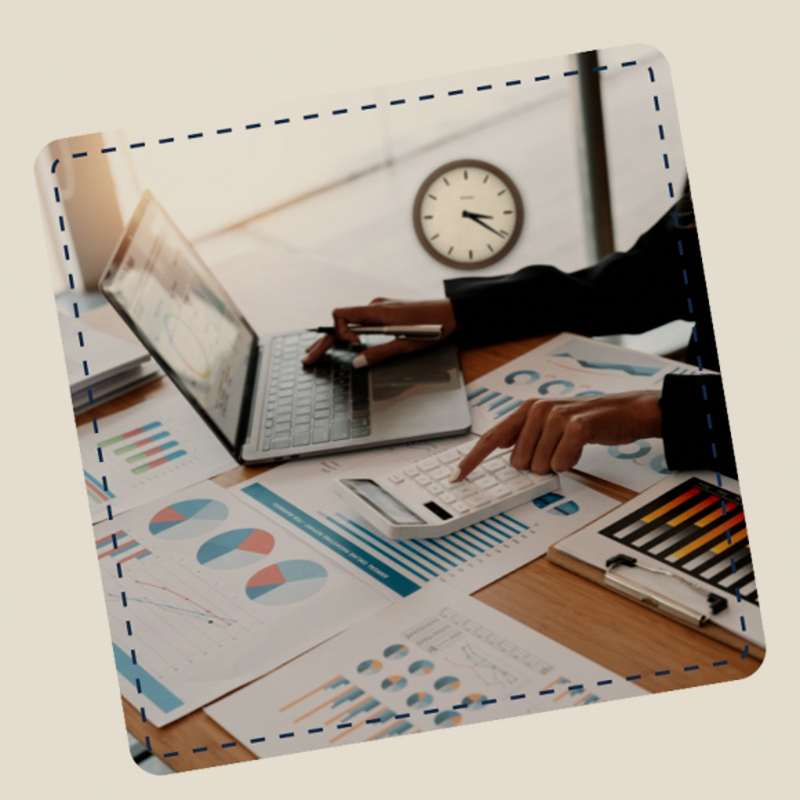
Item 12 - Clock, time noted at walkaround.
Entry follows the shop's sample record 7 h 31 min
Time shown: 3 h 21 min
